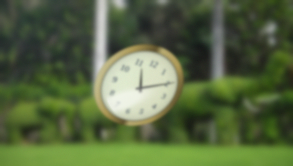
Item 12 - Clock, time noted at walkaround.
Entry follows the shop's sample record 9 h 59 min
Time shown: 11 h 10 min
